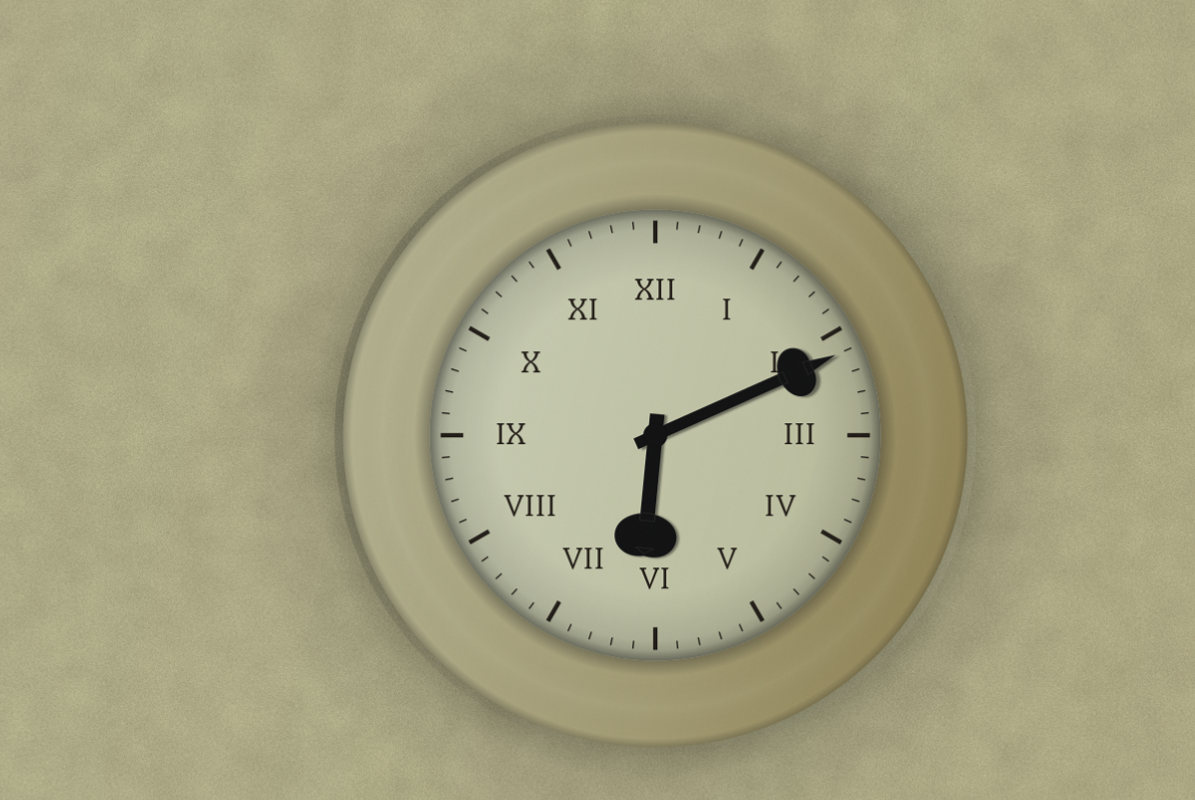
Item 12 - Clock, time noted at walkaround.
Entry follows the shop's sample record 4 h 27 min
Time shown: 6 h 11 min
